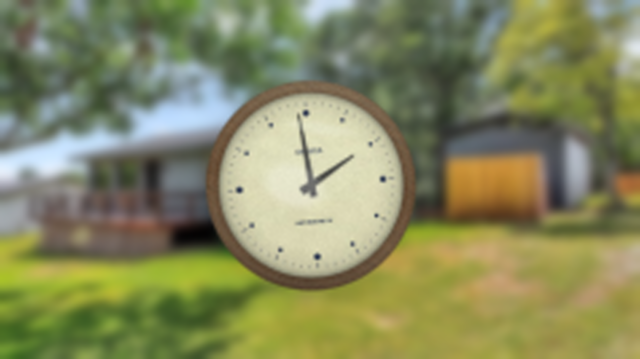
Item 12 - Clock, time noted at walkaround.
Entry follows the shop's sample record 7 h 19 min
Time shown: 1 h 59 min
